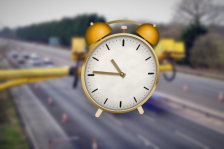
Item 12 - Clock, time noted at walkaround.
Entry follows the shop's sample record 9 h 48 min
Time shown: 10 h 46 min
